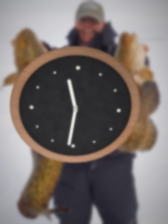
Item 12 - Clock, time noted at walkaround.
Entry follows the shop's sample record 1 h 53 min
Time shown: 11 h 31 min
